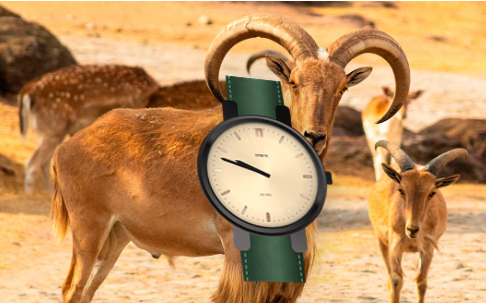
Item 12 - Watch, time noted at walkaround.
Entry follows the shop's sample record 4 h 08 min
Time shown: 9 h 48 min
